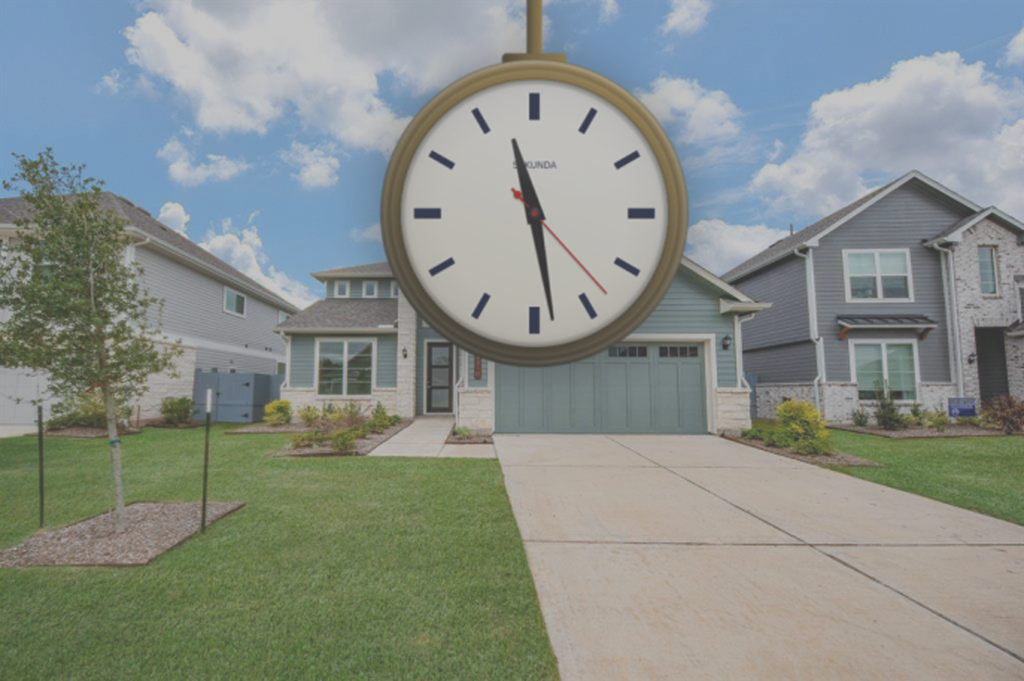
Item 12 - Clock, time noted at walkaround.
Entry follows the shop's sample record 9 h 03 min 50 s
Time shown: 11 h 28 min 23 s
